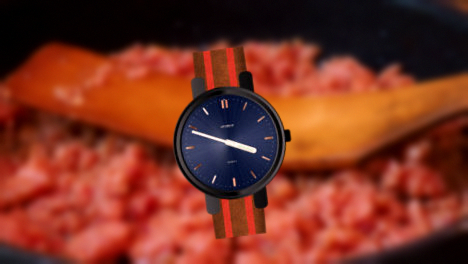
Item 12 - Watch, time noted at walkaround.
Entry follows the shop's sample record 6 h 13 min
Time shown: 3 h 49 min
